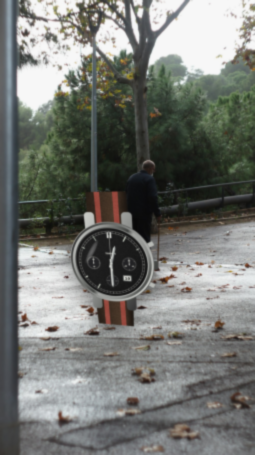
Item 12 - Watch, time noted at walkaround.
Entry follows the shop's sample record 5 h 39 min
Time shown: 12 h 30 min
